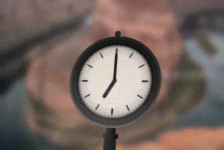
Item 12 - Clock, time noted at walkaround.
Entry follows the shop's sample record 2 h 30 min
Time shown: 7 h 00 min
